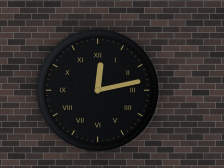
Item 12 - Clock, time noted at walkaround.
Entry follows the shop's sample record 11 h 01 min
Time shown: 12 h 13 min
